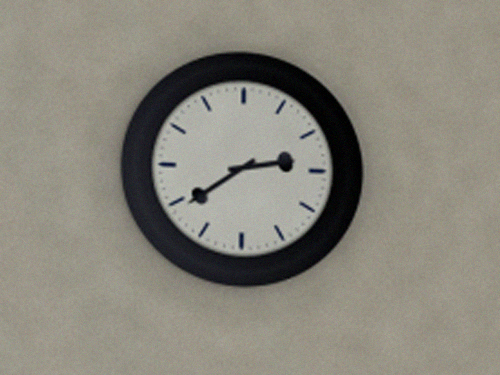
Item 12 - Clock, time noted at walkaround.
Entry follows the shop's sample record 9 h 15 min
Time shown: 2 h 39 min
